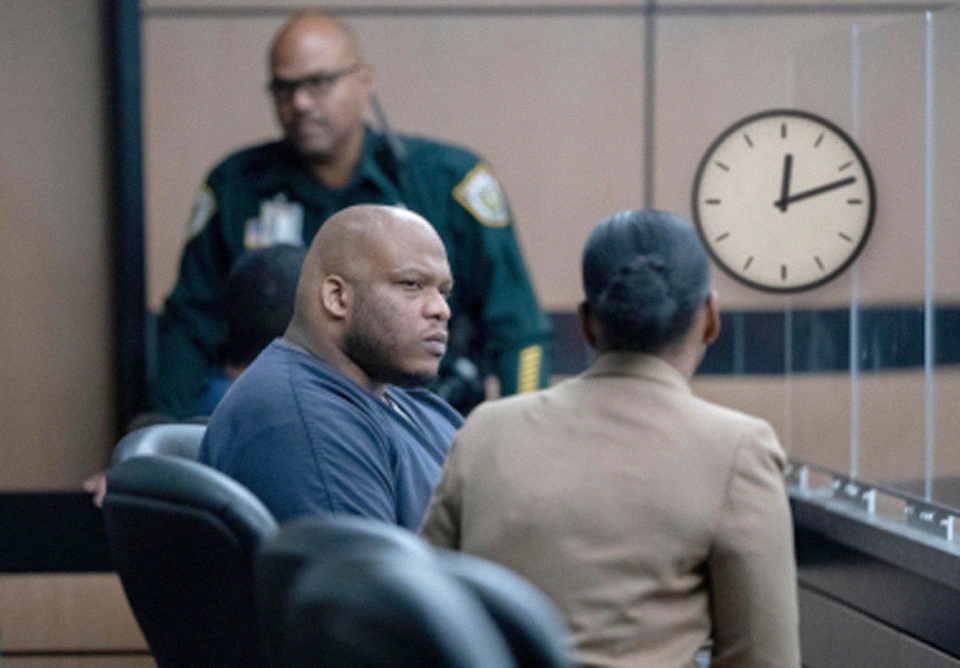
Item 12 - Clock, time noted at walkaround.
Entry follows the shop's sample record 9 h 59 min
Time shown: 12 h 12 min
